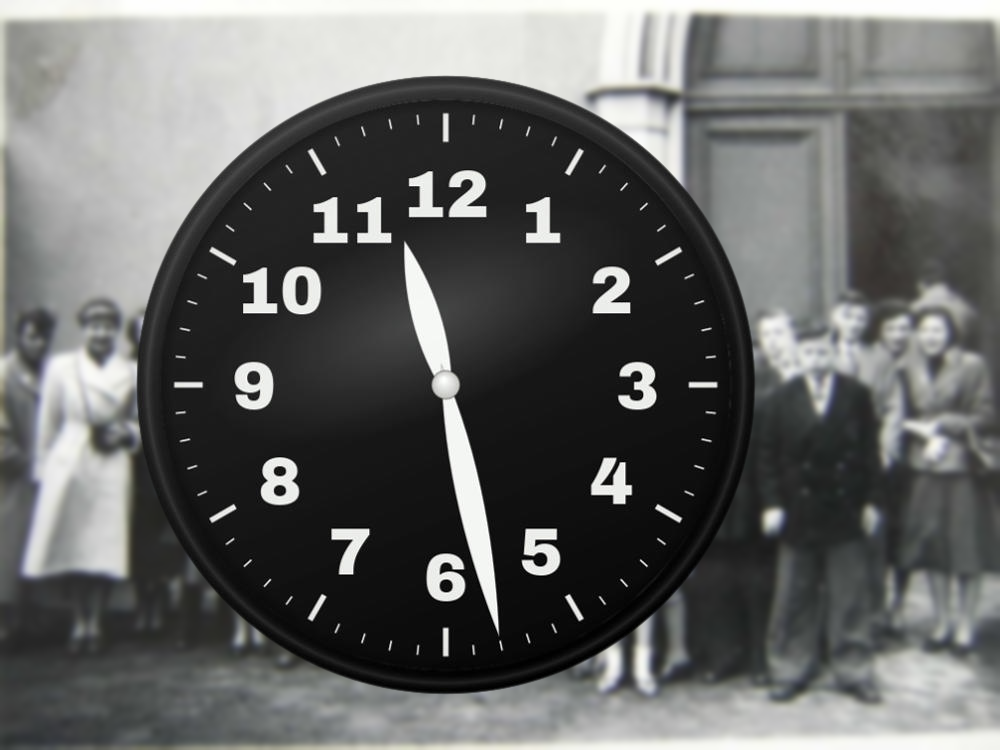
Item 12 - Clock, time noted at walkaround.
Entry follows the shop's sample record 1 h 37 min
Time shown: 11 h 28 min
